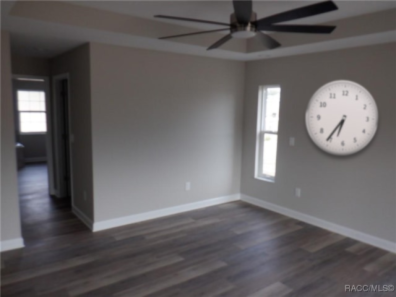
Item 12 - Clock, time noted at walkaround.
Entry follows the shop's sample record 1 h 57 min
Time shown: 6 h 36 min
